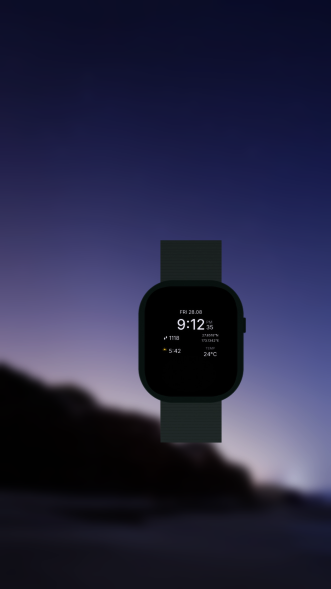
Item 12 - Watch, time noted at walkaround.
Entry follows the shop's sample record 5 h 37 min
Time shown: 9 h 12 min
